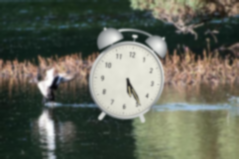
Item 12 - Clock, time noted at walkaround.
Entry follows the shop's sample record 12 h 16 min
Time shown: 5 h 24 min
